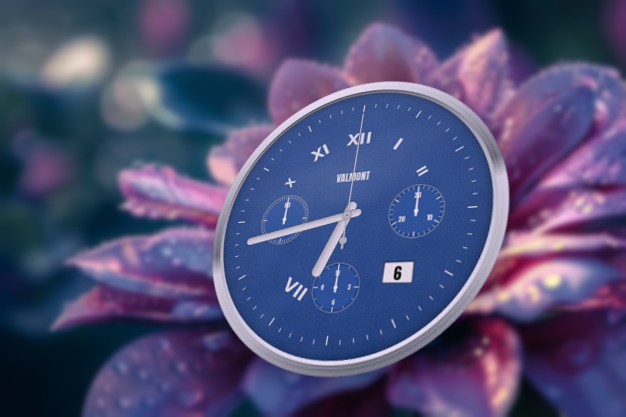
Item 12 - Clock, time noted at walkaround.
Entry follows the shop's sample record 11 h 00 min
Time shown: 6 h 43 min
